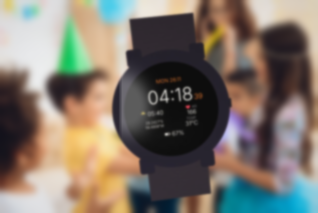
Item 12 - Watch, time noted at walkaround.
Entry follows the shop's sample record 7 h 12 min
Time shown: 4 h 18 min
